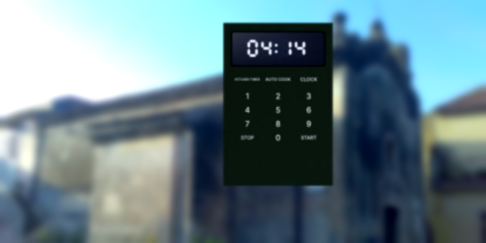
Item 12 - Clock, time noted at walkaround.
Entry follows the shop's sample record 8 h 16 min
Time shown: 4 h 14 min
